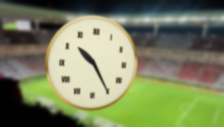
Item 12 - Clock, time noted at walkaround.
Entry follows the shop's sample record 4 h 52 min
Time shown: 10 h 25 min
